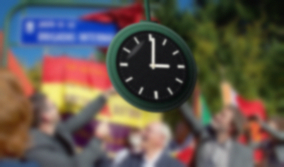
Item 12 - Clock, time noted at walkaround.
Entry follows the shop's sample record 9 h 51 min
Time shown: 3 h 01 min
